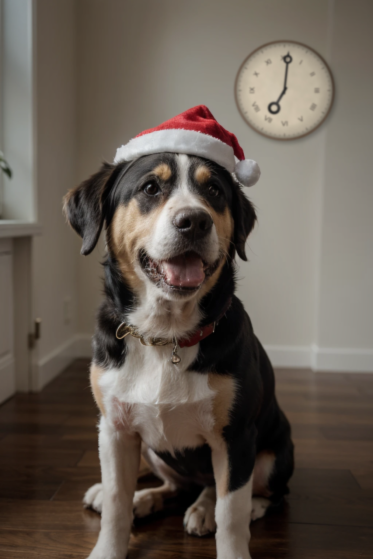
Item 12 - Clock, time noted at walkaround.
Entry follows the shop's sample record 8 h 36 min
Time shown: 7 h 01 min
